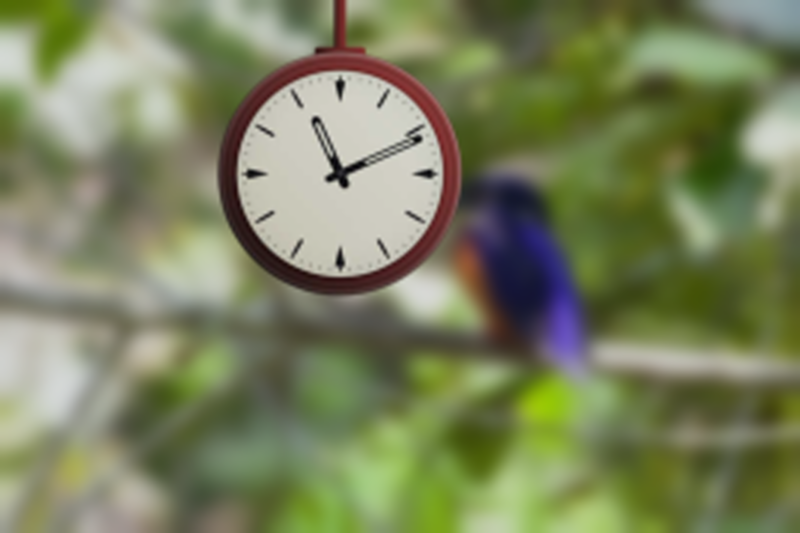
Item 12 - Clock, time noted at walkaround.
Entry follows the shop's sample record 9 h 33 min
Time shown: 11 h 11 min
